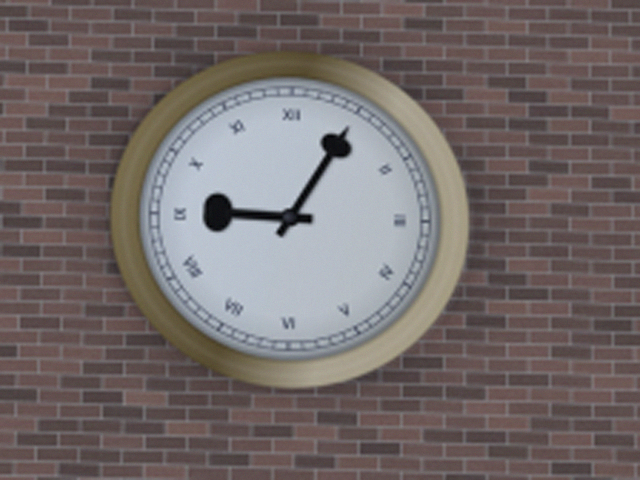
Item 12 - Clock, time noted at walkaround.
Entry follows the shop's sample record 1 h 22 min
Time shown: 9 h 05 min
